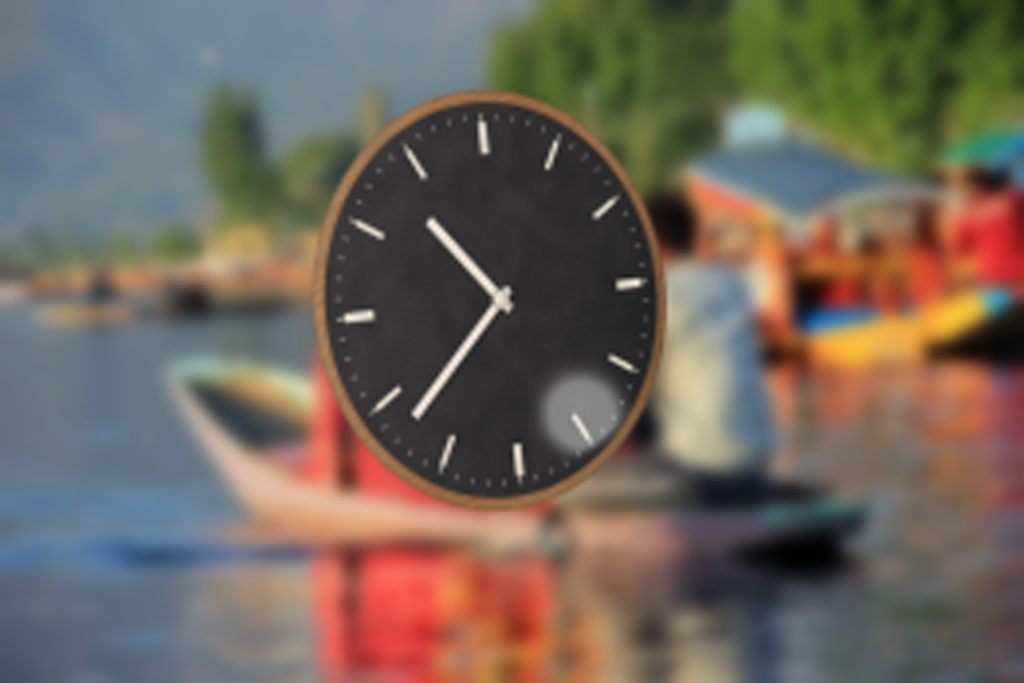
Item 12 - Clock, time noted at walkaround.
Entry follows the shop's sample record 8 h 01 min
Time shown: 10 h 38 min
